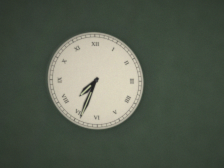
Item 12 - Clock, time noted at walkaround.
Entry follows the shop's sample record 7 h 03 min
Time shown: 7 h 34 min
